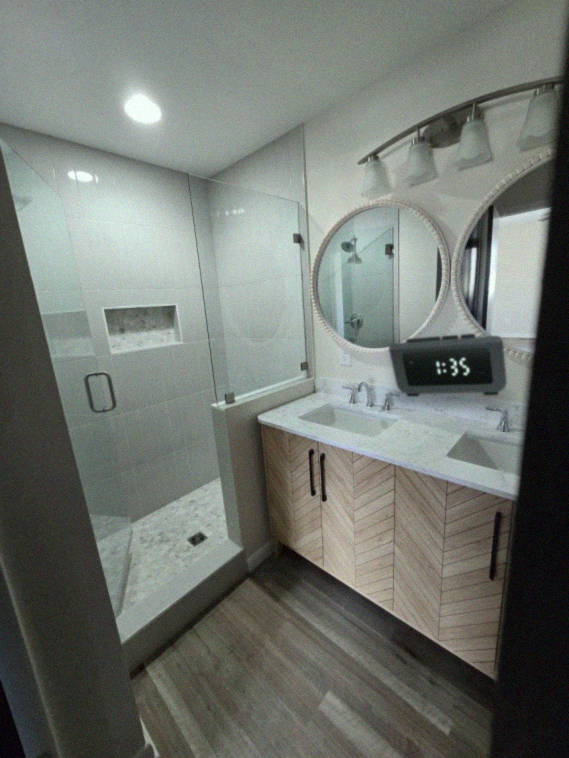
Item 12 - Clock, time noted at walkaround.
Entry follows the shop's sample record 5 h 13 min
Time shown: 1 h 35 min
